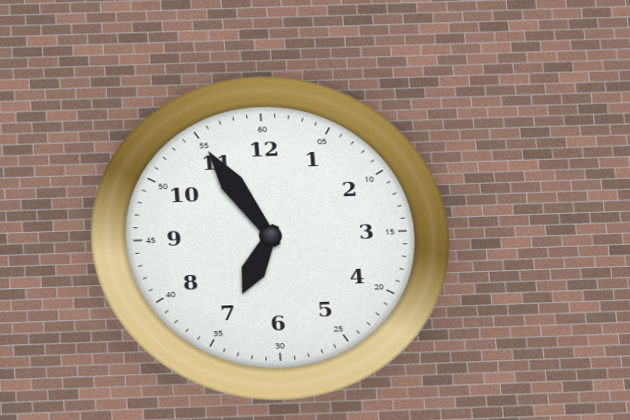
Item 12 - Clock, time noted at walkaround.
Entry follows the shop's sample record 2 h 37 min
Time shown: 6 h 55 min
